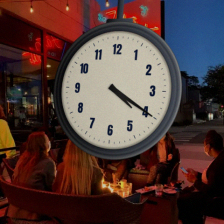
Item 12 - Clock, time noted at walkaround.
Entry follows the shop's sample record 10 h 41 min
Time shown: 4 h 20 min
